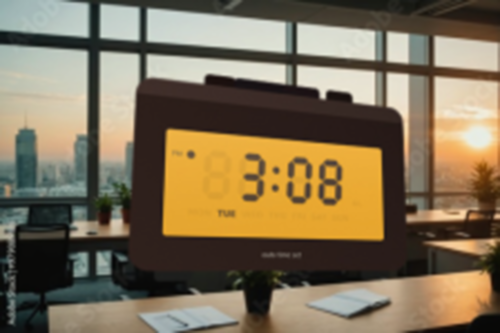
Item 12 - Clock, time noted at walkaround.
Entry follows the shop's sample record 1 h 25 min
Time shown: 3 h 08 min
